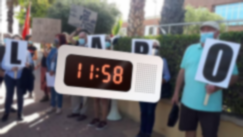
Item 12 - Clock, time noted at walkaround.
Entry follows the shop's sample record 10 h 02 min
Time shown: 11 h 58 min
